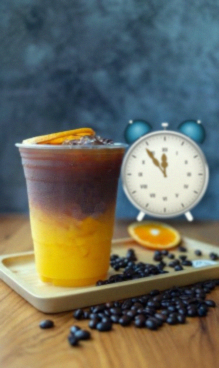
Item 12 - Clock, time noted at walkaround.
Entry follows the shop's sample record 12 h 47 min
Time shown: 11 h 54 min
